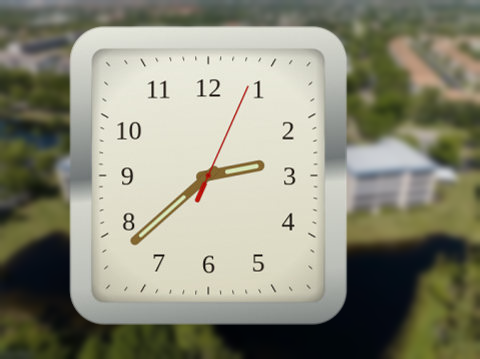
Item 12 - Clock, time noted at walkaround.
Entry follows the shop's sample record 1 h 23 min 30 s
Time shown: 2 h 38 min 04 s
